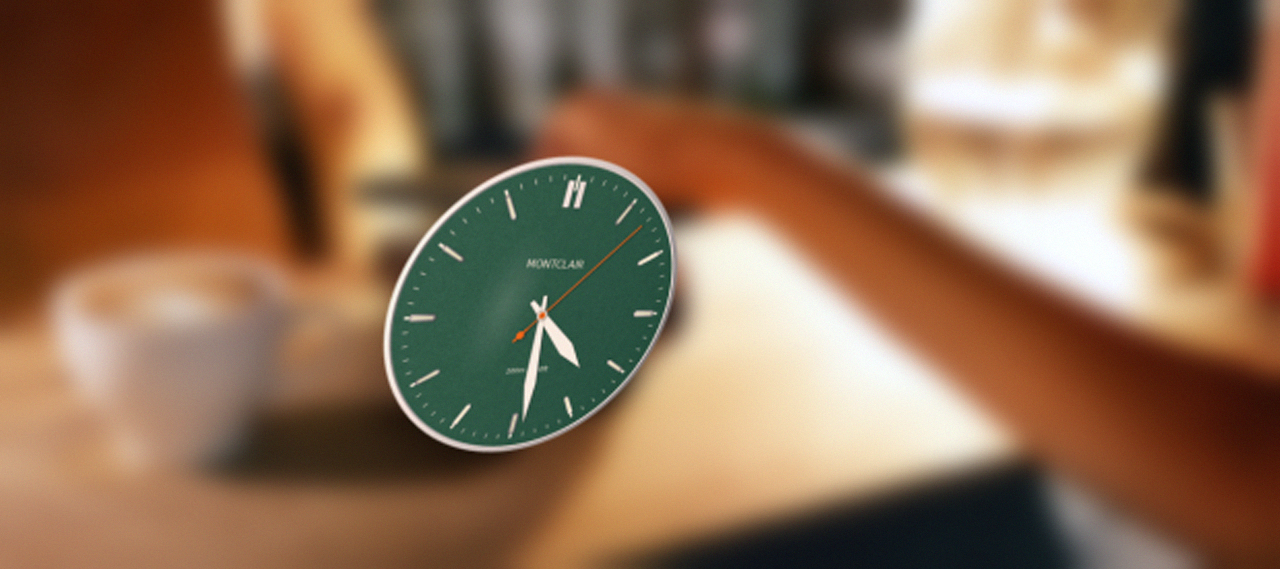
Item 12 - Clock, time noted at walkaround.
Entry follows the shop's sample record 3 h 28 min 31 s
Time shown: 4 h 29 min 07 s
